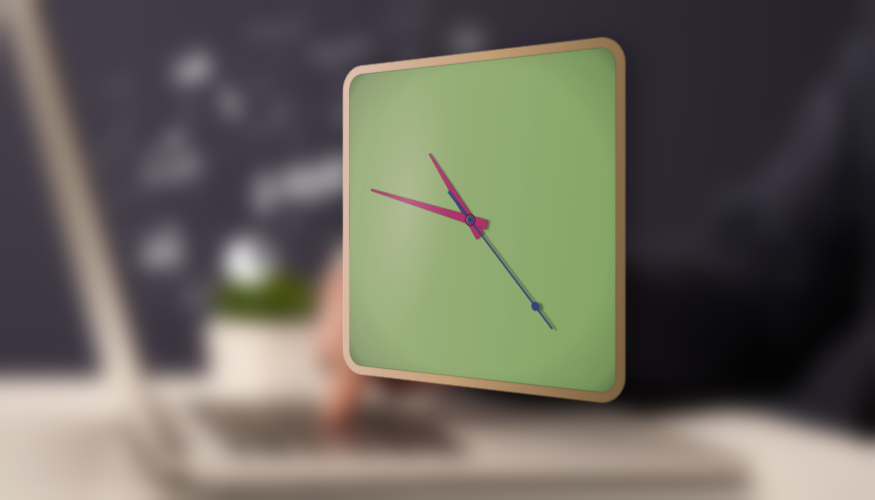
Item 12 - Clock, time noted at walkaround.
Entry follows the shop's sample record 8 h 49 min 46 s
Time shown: 10 h 47 min 23 s
